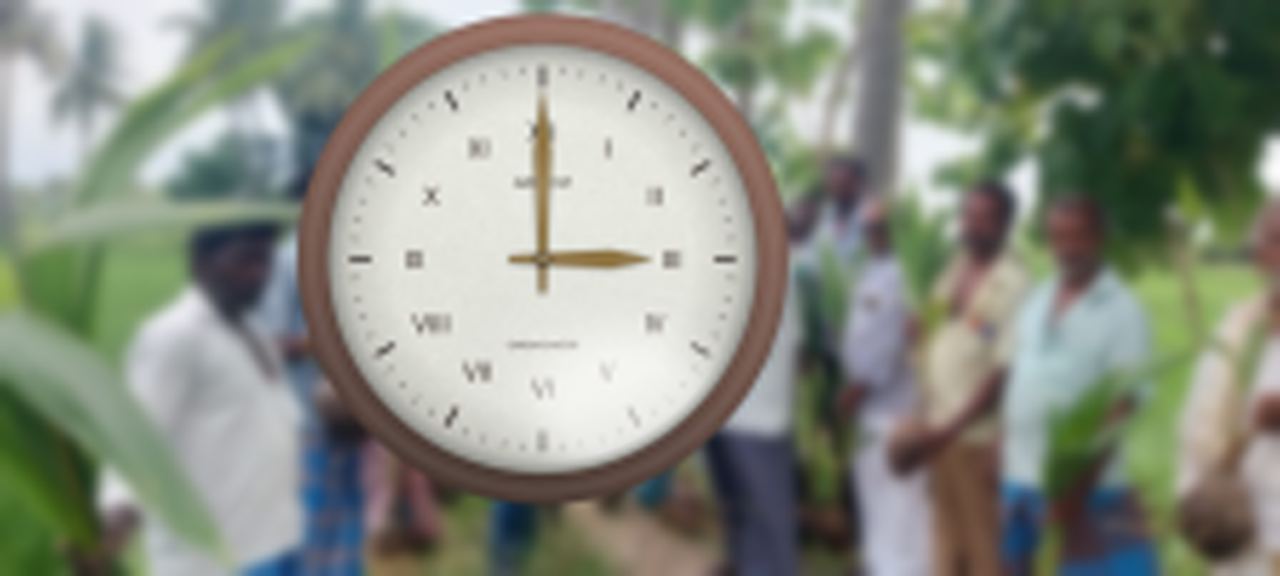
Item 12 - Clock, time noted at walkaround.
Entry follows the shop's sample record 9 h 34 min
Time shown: 3 h 00 min
